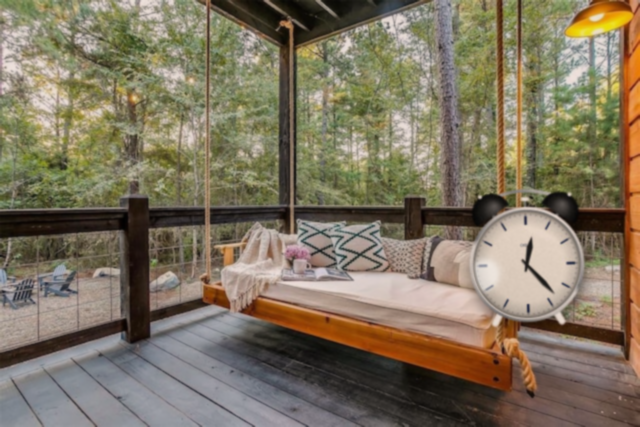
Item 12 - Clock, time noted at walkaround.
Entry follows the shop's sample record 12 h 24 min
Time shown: 12 h 23 min
